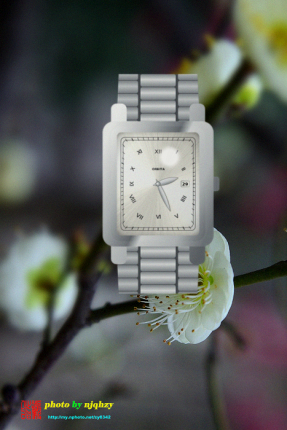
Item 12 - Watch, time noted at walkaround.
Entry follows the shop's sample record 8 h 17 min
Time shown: 2 h 26 min
